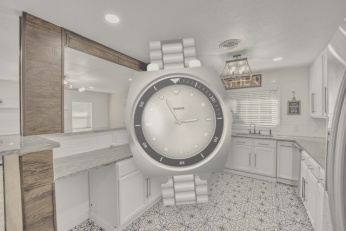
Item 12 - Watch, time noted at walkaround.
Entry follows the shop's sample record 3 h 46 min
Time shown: 2 h 56 min
